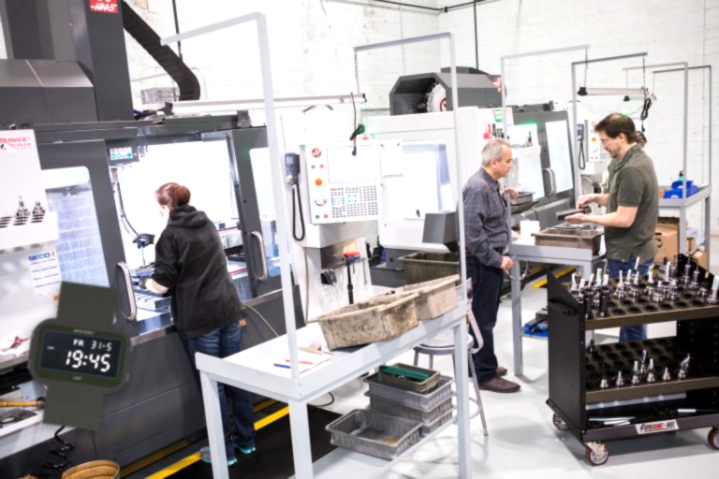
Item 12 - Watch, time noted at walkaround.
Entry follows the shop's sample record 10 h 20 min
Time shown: 19 h 45 min
